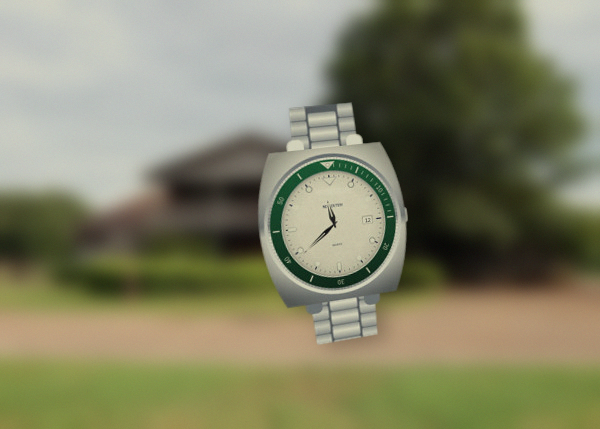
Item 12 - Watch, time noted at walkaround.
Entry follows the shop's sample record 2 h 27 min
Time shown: 11 h 39 min
